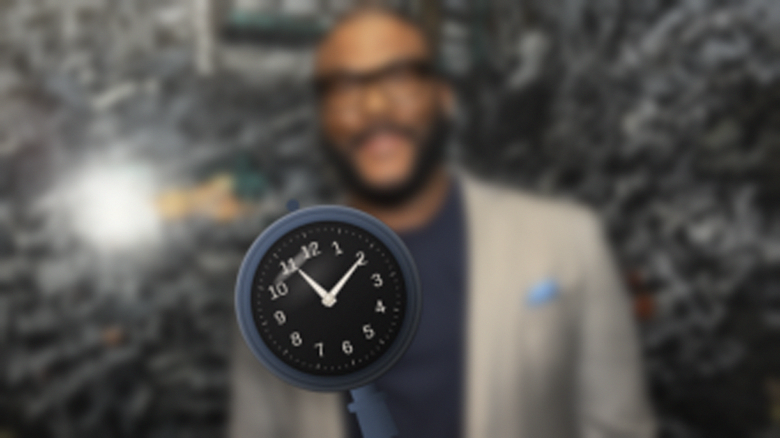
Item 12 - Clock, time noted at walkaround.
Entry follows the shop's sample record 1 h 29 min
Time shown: 11 h 10 min
